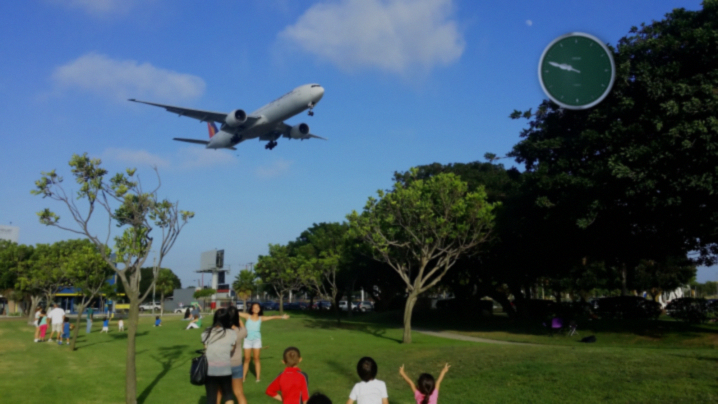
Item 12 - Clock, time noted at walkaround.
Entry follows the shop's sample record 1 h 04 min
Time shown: 9 h 48 min
